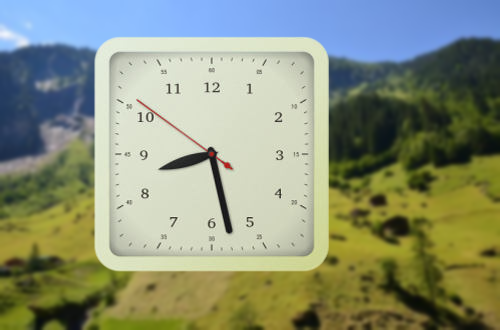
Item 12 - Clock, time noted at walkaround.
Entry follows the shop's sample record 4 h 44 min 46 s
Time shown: 8 h 27 min 51 s
